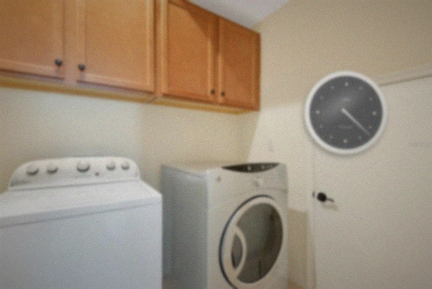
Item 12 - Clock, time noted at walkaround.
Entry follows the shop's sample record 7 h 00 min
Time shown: 4 h 22 min
